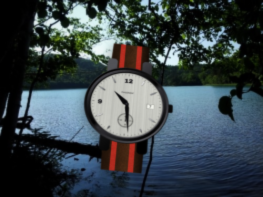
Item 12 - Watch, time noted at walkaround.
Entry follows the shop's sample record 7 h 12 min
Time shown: 10 h 29 min
